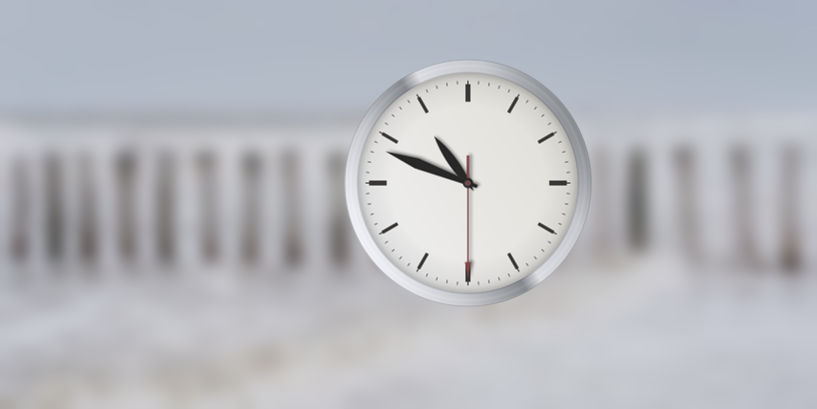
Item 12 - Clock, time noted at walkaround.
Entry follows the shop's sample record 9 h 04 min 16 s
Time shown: 10 h 48 min 30 s
